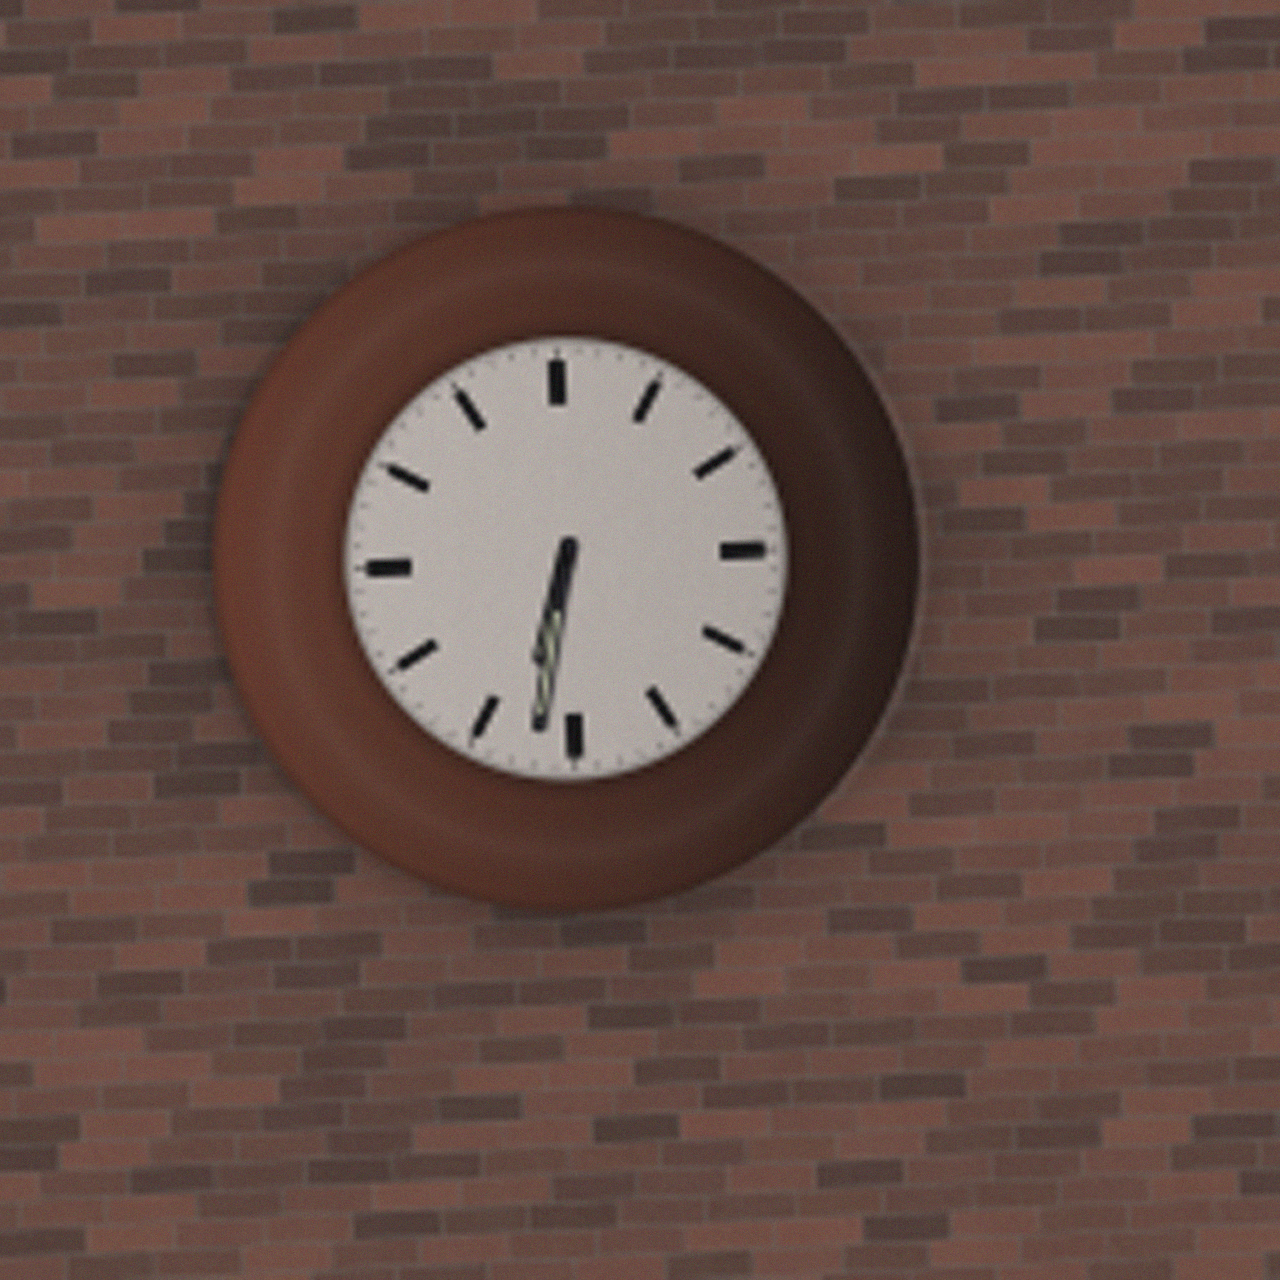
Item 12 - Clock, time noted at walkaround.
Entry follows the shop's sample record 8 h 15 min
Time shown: 6 h 32 min
